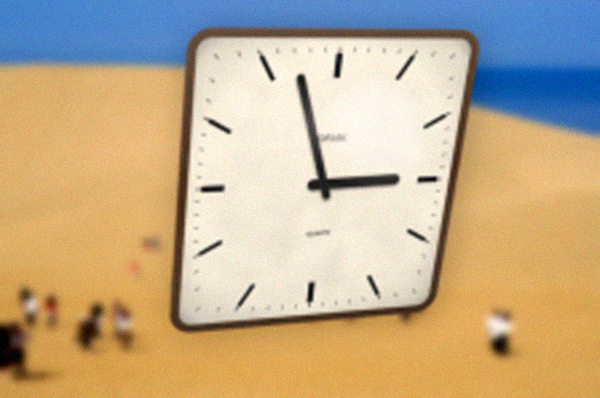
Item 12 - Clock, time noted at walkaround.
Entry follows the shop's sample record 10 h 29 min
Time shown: 2 h 57 min
